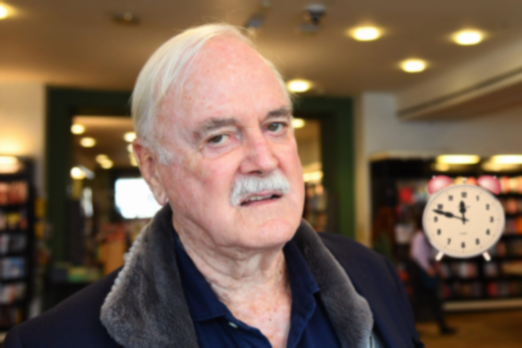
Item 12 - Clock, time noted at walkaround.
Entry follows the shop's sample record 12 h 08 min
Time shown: 11 h 48 min
